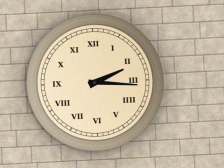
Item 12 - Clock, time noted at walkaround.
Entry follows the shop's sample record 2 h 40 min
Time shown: 2 h 16 min
